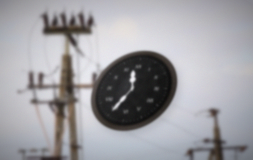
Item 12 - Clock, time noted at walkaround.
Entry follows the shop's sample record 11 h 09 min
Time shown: 11 h 35 min
